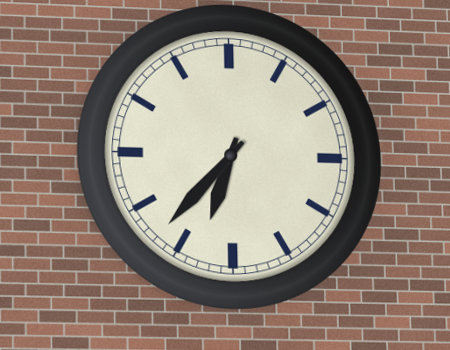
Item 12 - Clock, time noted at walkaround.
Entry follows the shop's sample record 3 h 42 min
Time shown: 6 h 37 min
